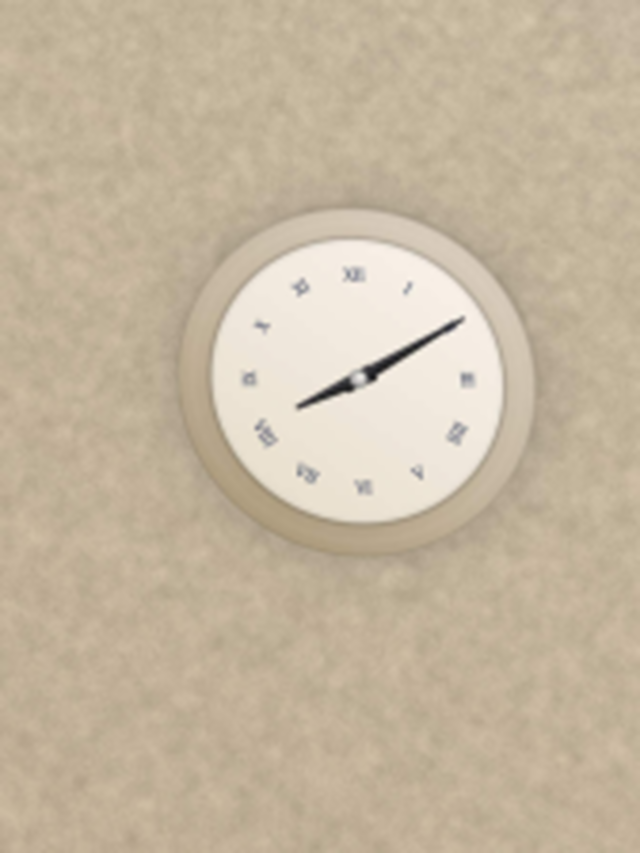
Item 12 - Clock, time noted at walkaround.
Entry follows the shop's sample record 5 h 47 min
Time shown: 8 h 10 min
